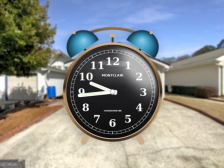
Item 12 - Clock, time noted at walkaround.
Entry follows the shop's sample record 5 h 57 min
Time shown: 9 h 44 min
